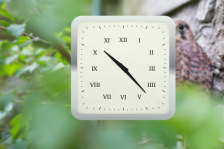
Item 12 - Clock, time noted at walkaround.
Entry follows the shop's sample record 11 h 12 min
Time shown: 10 h 23 min
